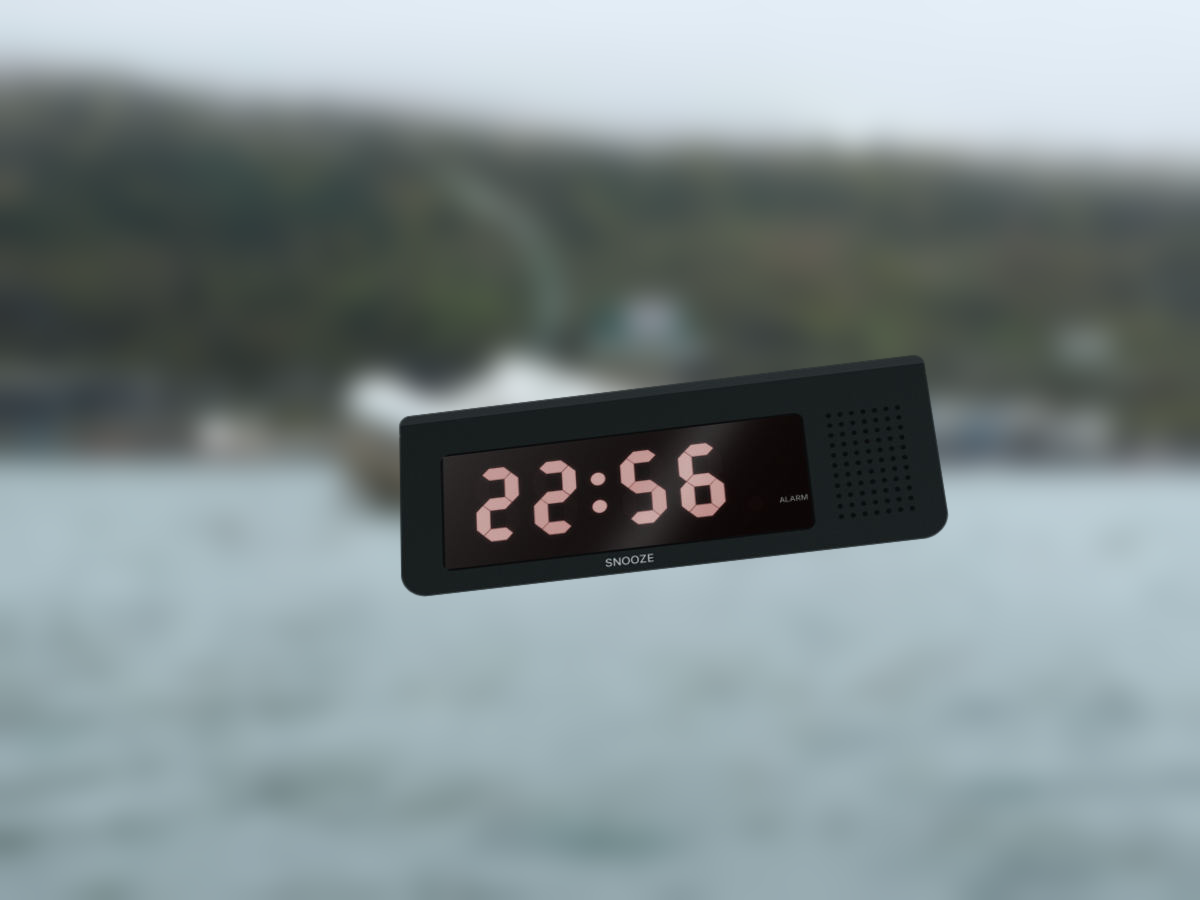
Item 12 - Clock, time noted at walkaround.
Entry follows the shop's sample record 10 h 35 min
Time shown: 22 h 56 min
